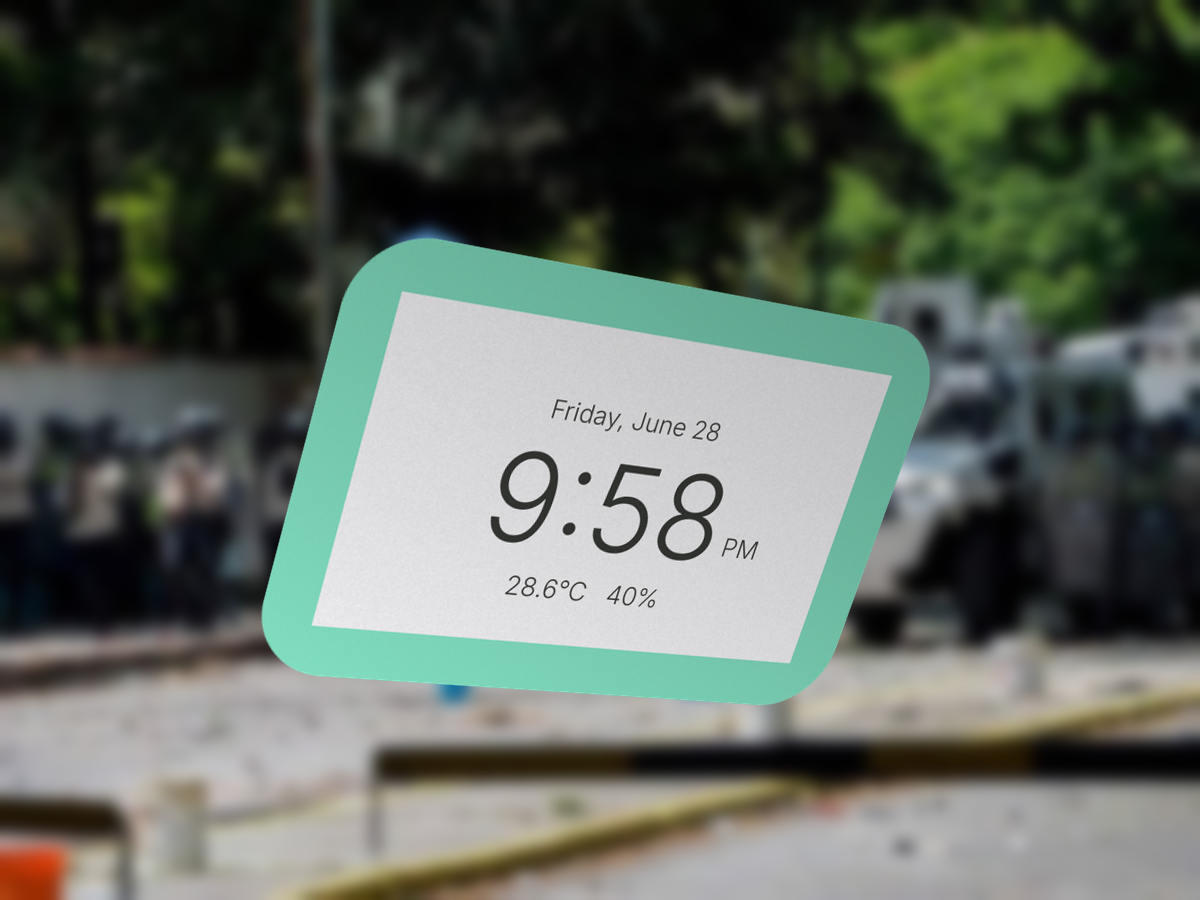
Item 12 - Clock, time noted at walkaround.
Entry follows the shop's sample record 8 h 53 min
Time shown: 9 h 58 min
